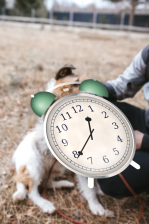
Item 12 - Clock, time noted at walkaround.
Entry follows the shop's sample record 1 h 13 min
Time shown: 12 h 39 min
